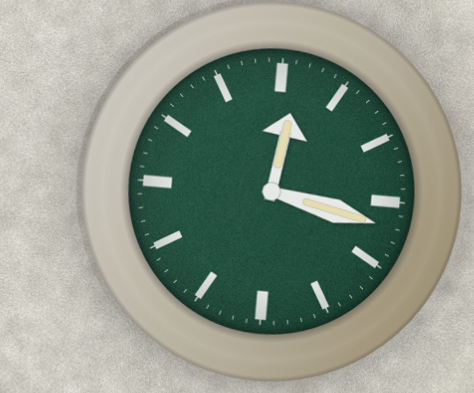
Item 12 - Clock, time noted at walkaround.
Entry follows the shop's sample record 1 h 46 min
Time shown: 12 h 17 min
